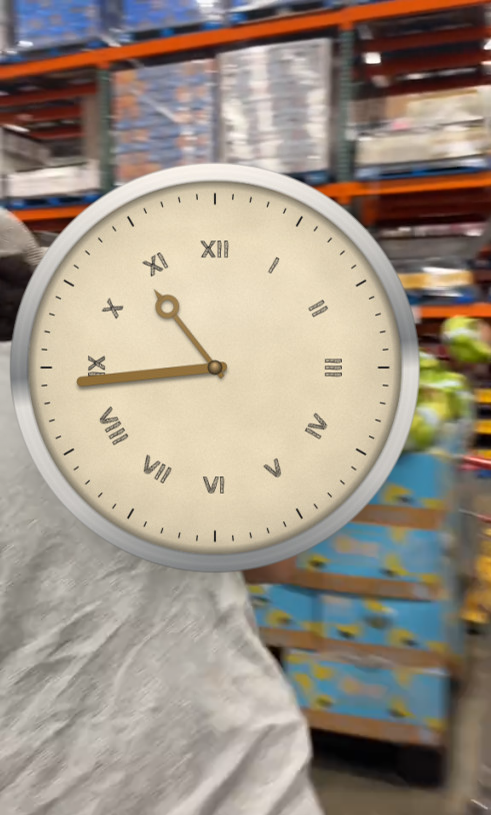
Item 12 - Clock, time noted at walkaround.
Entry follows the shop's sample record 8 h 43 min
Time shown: 10 h 44 min
